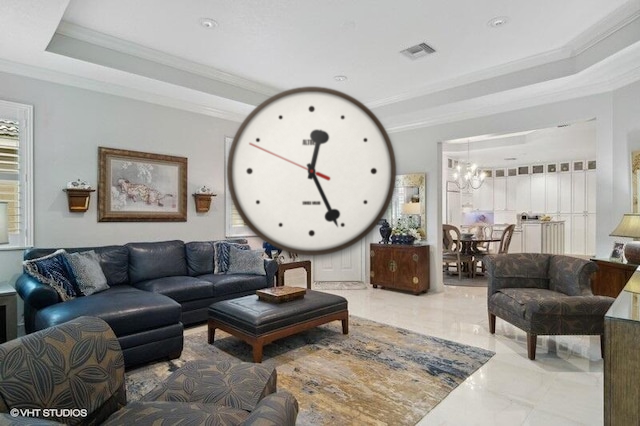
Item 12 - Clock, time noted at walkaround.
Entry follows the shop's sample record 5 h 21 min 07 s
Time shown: 12 h 25 min 49 s
